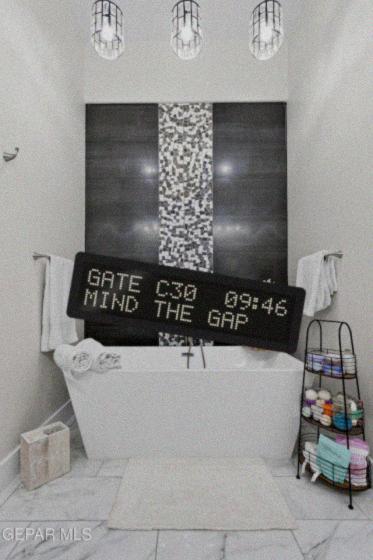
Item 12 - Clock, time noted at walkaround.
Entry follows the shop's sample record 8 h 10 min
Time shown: 9 h 46 min
